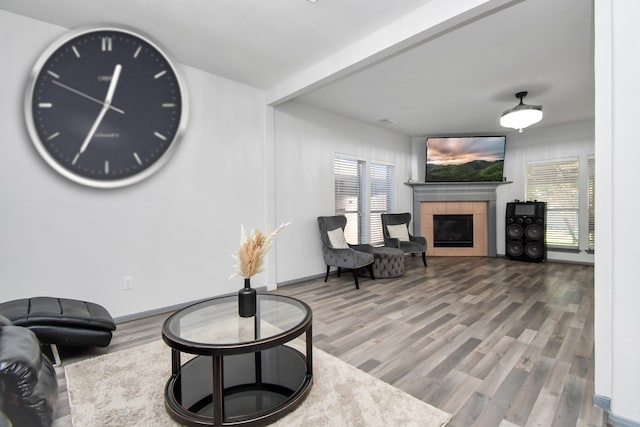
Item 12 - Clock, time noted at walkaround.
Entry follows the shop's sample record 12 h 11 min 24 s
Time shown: 12 h 34 min 49 s
